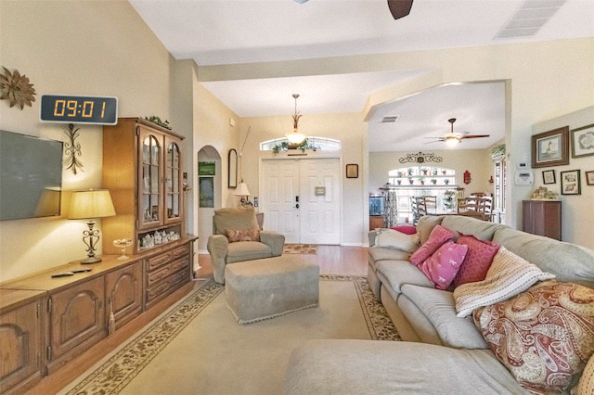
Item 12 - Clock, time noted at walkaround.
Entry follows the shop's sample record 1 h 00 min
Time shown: 9 h 01 min
